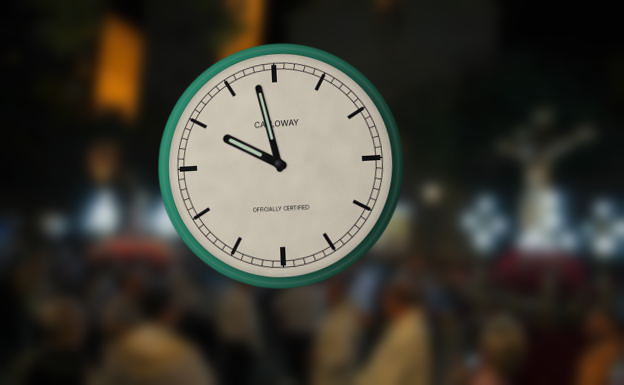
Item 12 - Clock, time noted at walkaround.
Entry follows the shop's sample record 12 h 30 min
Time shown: 9 h 58 min
